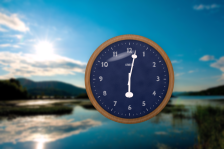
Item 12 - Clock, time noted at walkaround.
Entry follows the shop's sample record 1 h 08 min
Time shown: 6 h 02 min
